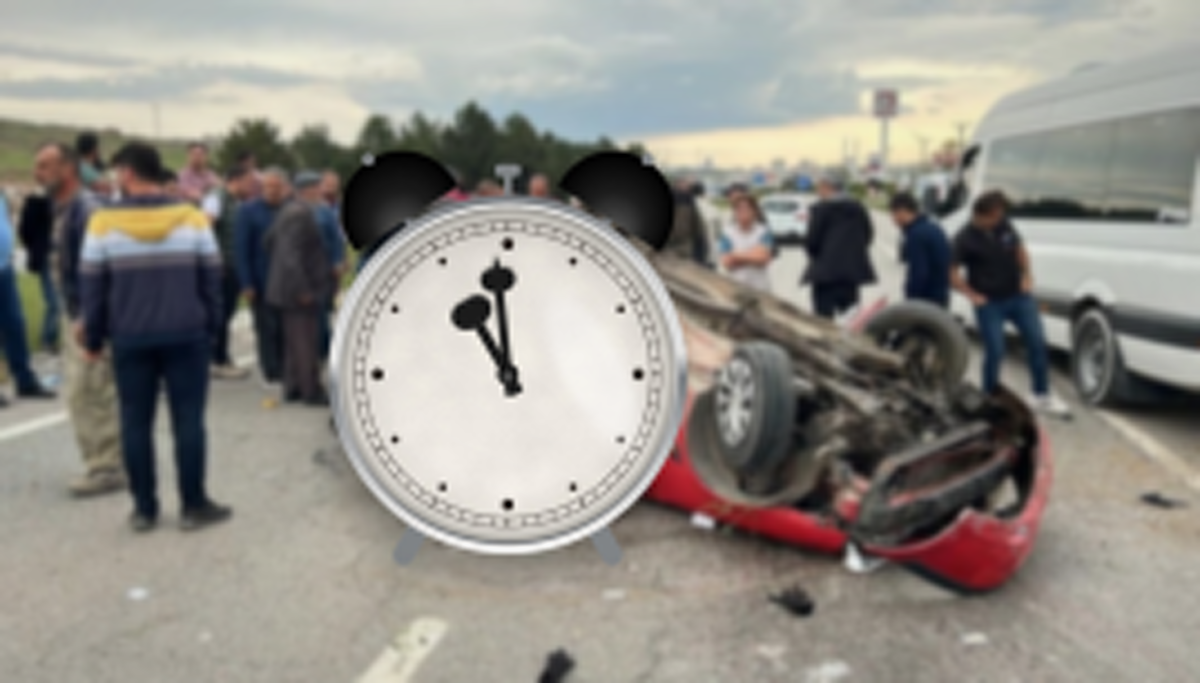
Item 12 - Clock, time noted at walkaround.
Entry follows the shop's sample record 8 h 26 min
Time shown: 10 h 59 min
